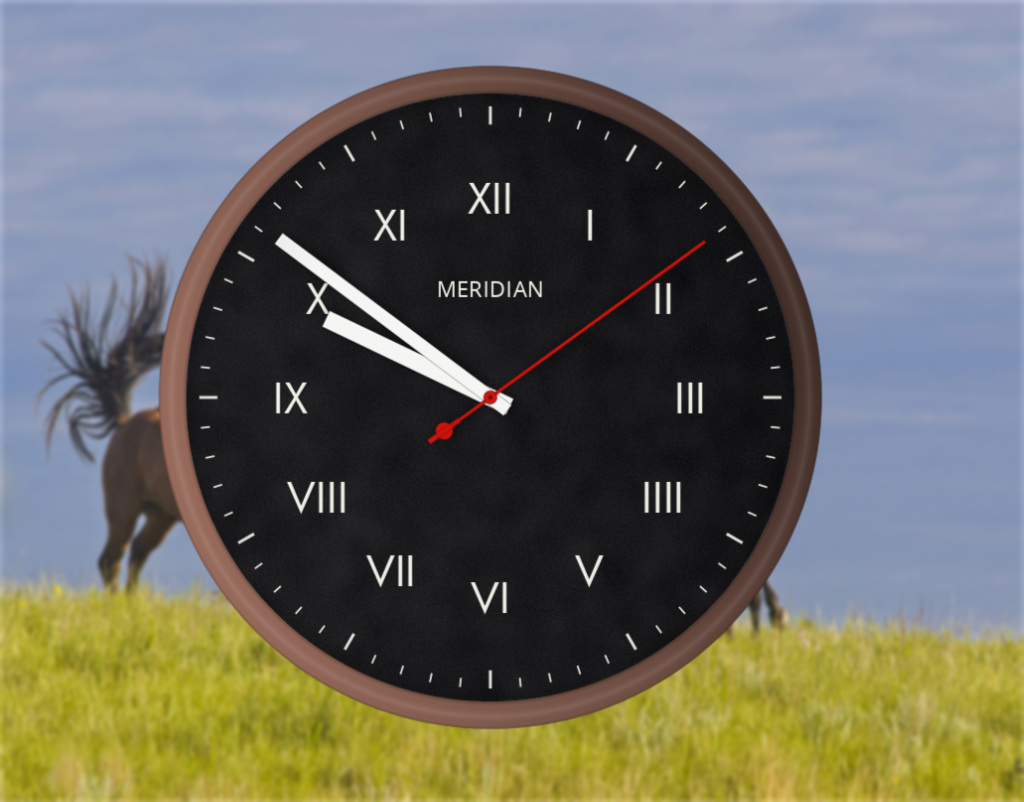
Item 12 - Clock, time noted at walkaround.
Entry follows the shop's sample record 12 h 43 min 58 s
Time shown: 9 h 51 min 09 s
